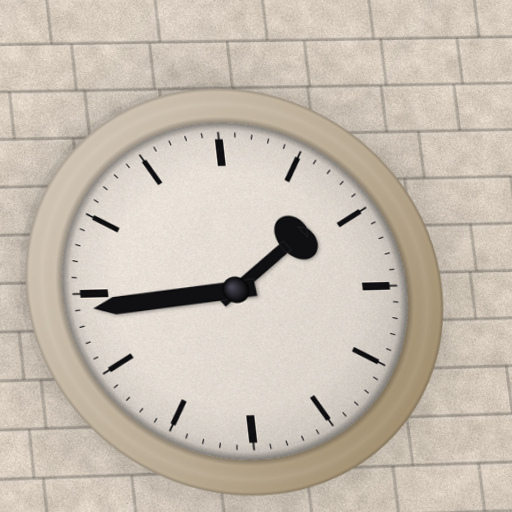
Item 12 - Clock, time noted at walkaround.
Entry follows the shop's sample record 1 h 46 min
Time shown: 1 h 44 min
